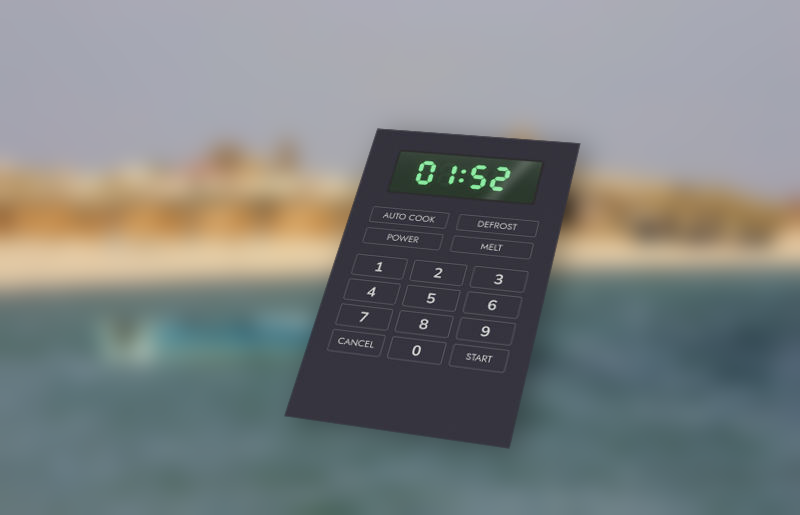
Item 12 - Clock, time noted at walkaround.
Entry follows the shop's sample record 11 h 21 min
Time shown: 1 h 52 min
